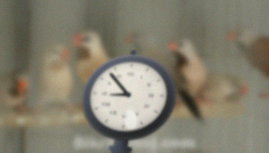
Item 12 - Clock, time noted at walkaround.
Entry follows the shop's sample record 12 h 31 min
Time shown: 8 h 53 min
